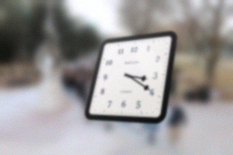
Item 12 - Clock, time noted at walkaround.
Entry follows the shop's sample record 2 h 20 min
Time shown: 3 h 20 min
